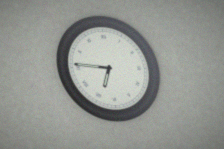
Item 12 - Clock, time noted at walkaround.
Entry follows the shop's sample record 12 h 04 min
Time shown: 6 h 46 min
